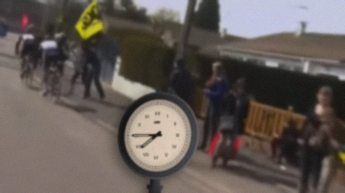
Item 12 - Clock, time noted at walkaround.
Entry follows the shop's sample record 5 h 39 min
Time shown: 7 h 45 min
